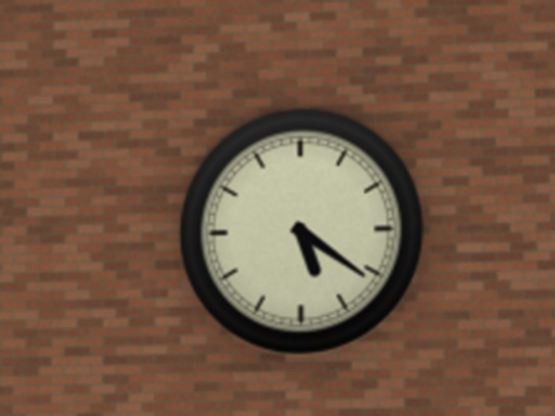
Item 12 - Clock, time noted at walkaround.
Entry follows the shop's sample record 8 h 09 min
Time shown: 5 h 21 min
